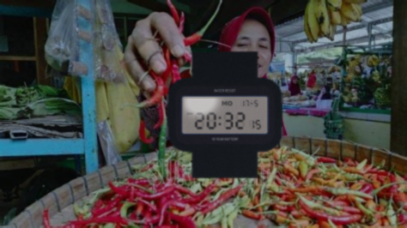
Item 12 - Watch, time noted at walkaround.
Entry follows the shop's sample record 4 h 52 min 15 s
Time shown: 20 h 32 min 15 s
